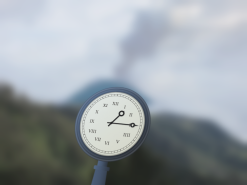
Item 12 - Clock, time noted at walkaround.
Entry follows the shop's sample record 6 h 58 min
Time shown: 1 h 15 min
